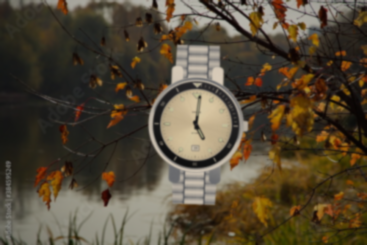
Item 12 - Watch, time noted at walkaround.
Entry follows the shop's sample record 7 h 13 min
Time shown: 5 h 01 min
